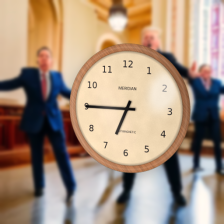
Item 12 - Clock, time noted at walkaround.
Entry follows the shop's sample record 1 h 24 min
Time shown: 6 h 45 min
